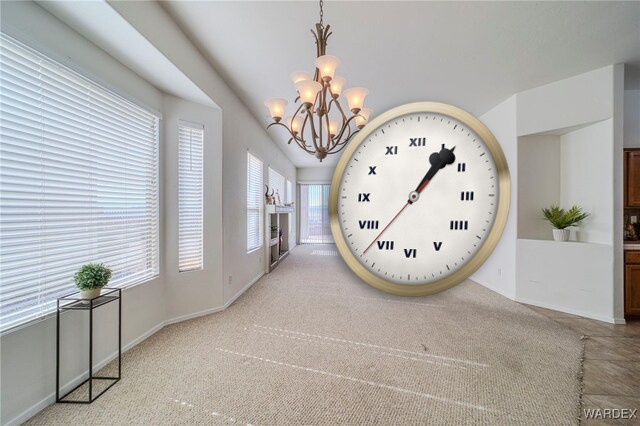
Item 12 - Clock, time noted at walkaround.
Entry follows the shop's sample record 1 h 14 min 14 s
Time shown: 1 h 06 min 37 s
